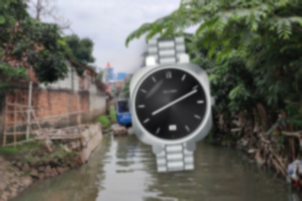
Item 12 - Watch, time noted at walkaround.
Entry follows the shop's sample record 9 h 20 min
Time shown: 8 h 11 min
